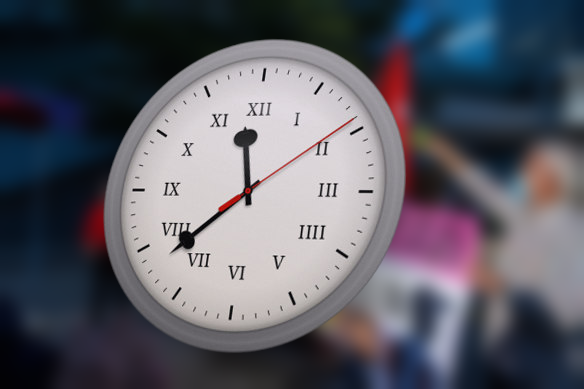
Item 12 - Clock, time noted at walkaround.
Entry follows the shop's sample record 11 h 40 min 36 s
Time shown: 11 h 38 min 09 s
